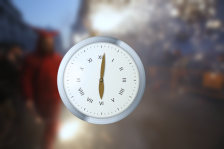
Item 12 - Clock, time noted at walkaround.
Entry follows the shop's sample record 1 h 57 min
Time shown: 6 h 01 min
